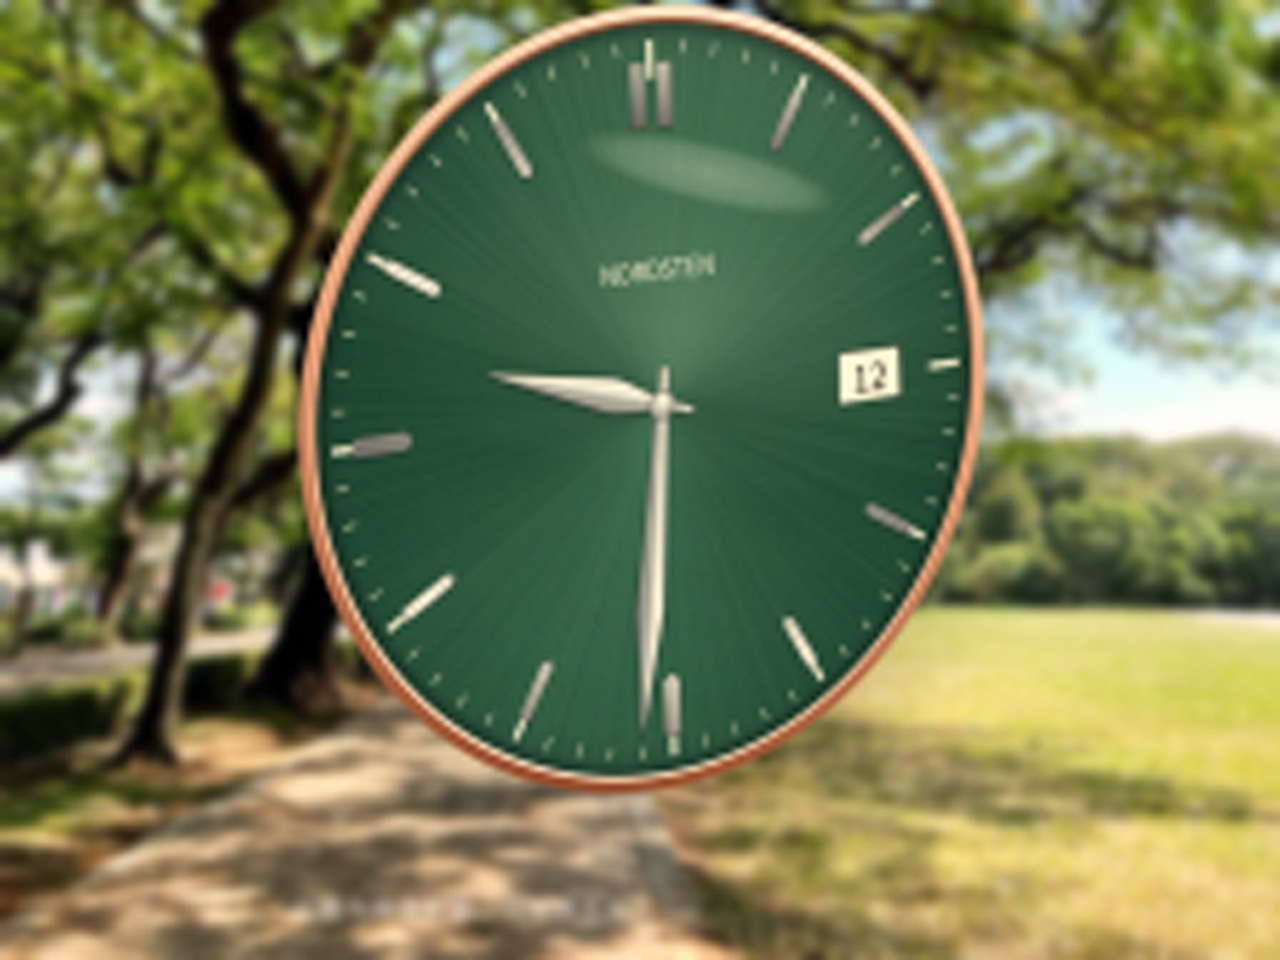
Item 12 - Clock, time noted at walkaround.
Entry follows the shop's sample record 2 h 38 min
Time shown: 9 h 31 min
